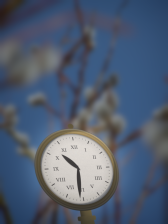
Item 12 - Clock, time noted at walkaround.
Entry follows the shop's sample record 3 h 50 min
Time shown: 10 h 31 min
